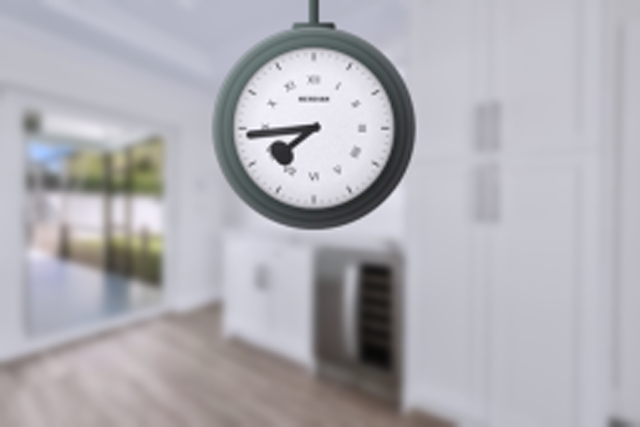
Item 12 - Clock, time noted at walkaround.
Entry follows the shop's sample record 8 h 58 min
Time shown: 7 h 44 min
